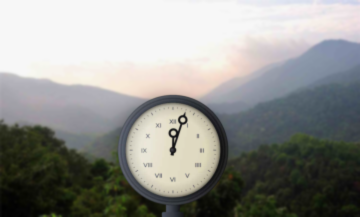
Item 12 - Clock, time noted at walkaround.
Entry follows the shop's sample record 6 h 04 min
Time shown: 12 h 03 min
